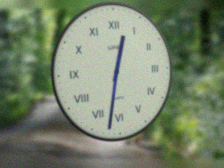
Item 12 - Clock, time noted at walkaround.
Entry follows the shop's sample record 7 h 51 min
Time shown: 12 h 32 min
